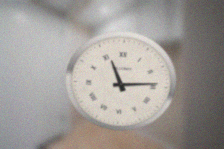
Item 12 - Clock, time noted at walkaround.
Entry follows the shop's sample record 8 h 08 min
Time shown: 11 h 14 min
